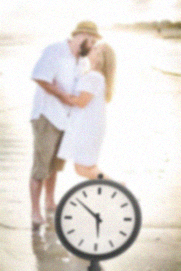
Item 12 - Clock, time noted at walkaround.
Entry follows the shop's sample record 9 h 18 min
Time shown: 5 h 52 min
